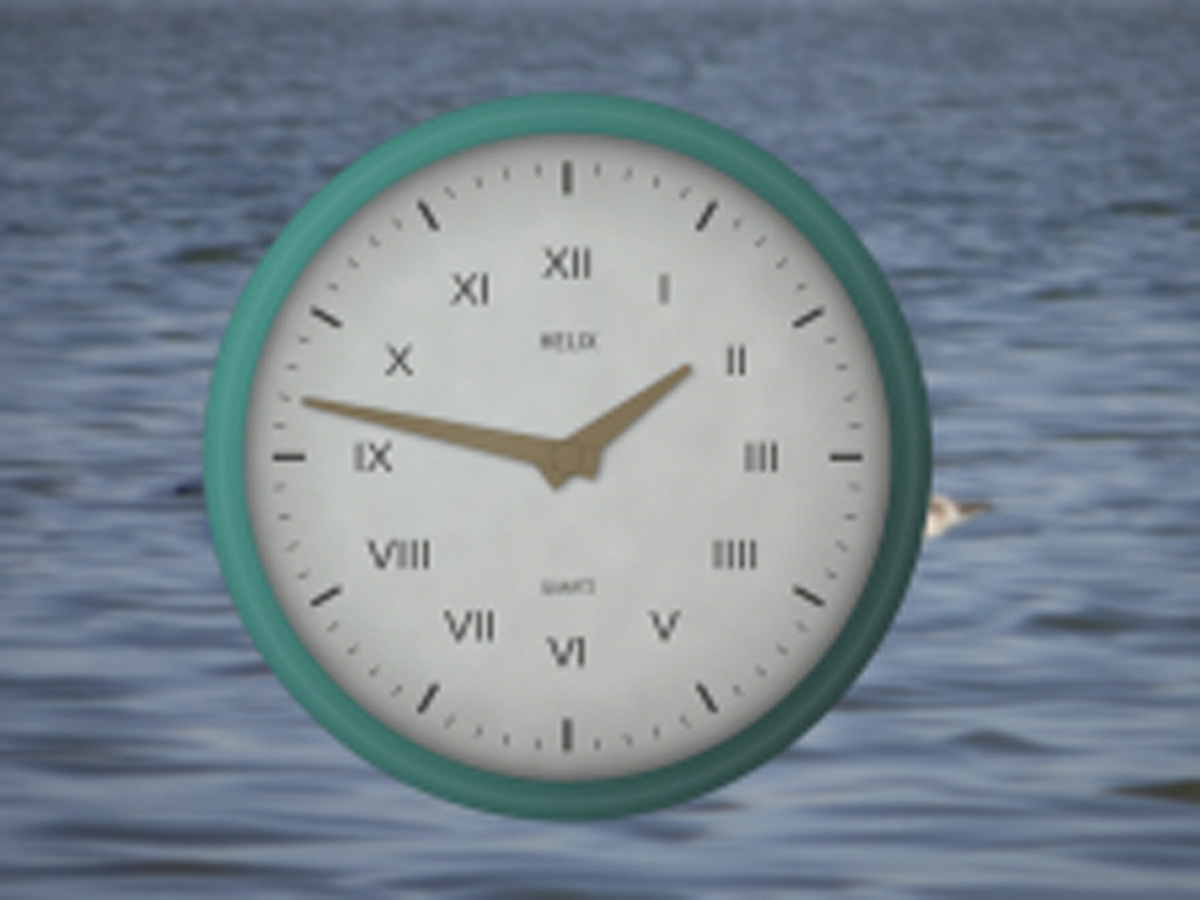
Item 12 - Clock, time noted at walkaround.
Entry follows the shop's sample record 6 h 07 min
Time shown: 1 h 47 min
